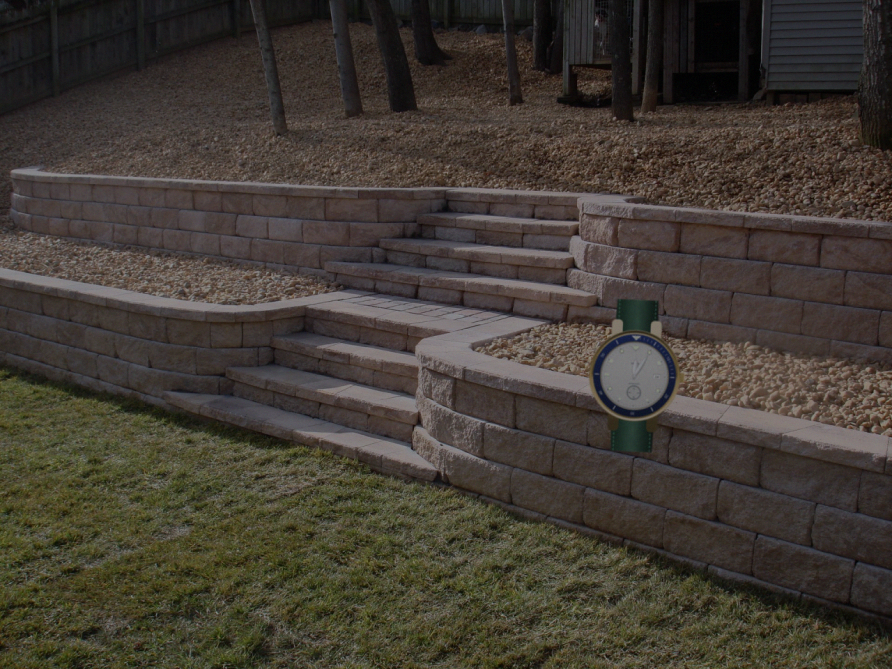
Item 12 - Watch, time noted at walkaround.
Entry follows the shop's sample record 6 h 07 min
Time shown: 12 h 05 min
